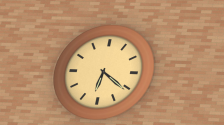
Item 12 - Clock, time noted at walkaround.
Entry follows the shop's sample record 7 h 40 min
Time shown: 6 h 21 min
